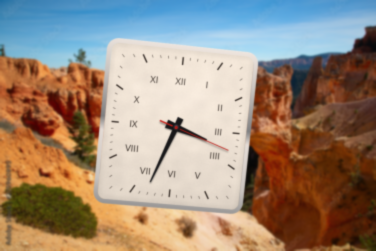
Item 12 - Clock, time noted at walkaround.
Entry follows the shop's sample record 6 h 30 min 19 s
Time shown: 3 h 33 min 18 s
